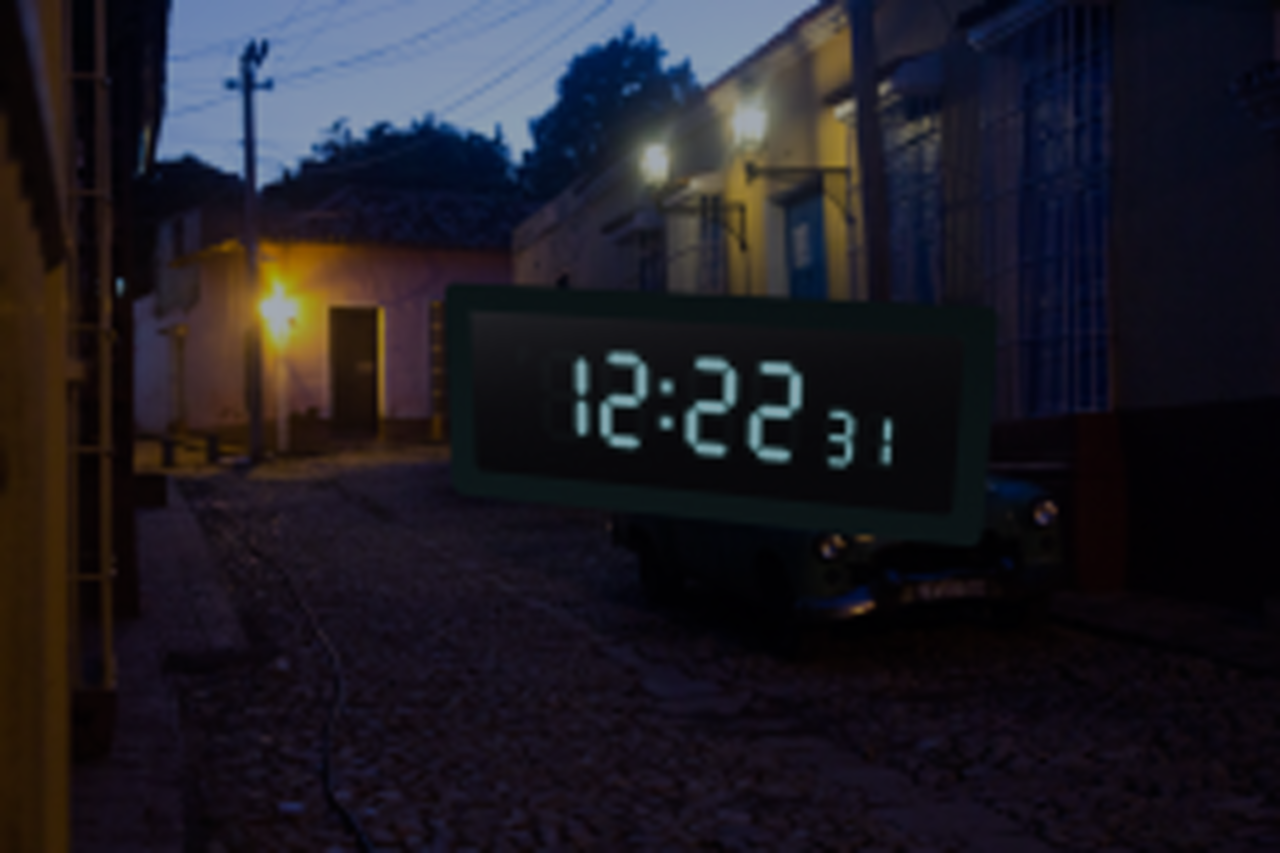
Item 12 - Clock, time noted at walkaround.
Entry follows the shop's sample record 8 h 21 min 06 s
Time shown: 12 h 22 min 31 s
